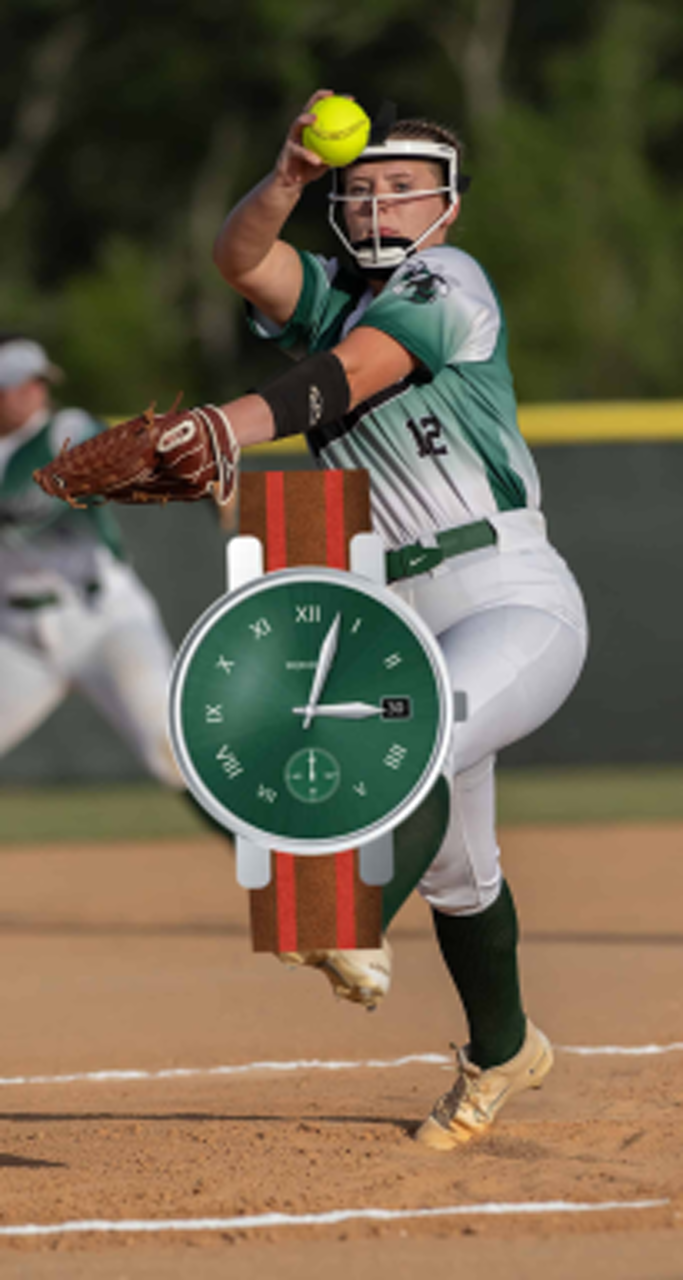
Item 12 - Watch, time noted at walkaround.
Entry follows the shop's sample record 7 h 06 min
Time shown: 3 h 03 min
